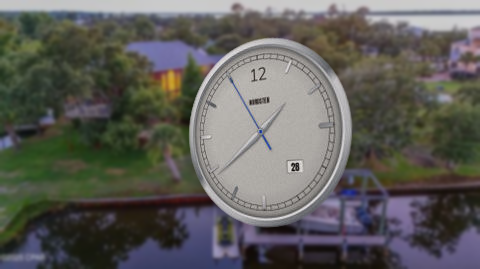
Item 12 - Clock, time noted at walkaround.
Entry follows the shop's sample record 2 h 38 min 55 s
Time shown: 1 h 38 min 55 s
